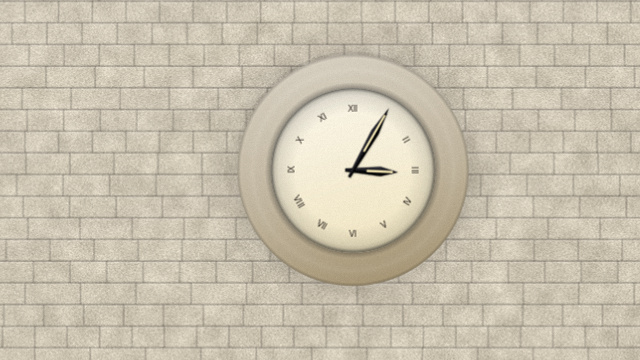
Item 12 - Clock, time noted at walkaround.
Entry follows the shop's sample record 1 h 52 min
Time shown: 3 h 05 min
